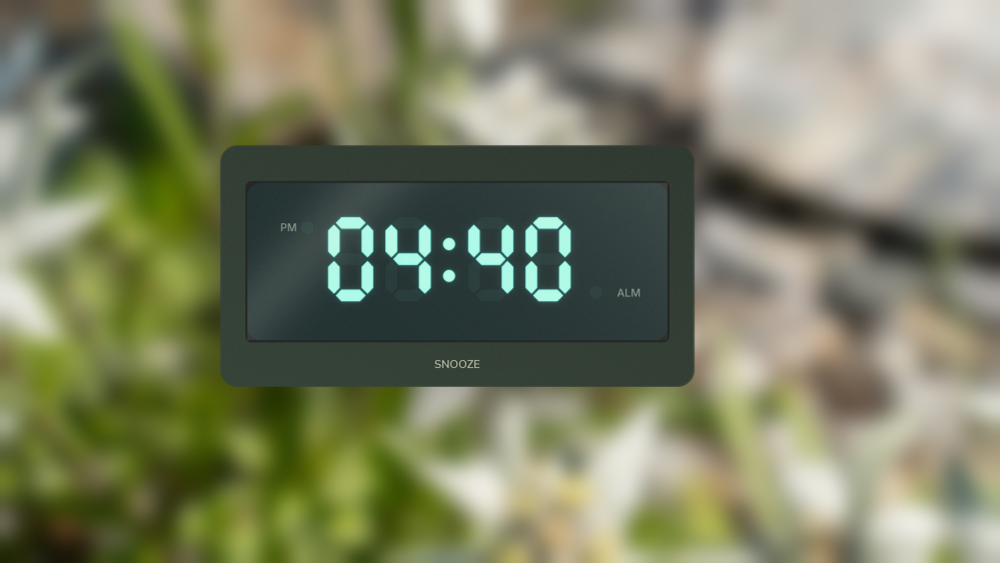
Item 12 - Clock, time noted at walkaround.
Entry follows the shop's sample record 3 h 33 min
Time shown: 4 h 40 min
